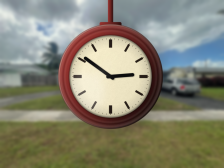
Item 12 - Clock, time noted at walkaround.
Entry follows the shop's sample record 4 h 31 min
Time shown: 2 h 51 min
